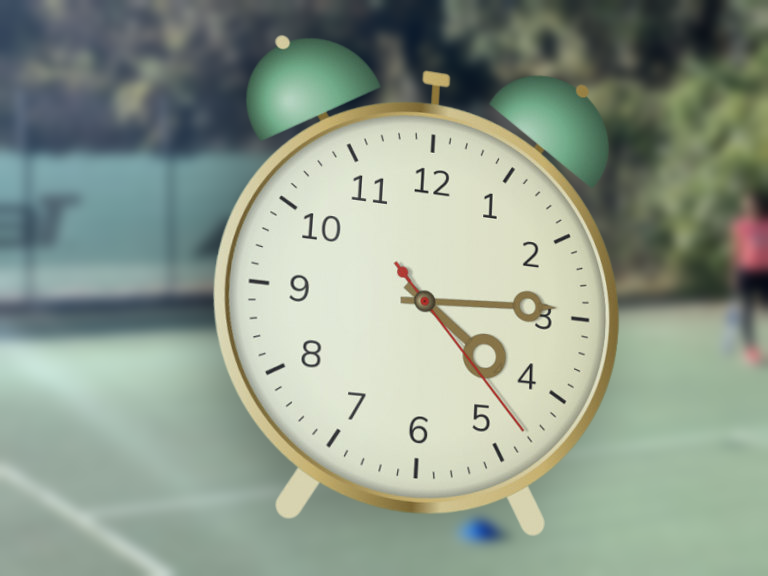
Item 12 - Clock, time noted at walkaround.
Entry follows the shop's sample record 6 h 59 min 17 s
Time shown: 4 h 14 min 23 s
